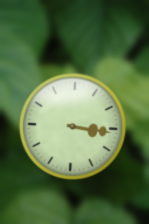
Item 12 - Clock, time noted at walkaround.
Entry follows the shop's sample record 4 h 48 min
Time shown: 3 h 16 min
